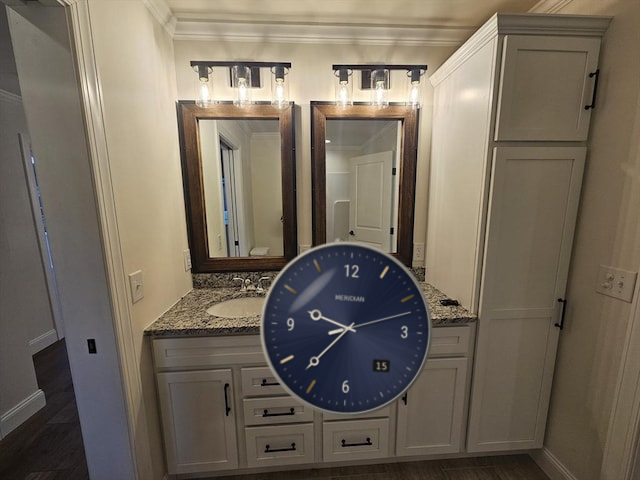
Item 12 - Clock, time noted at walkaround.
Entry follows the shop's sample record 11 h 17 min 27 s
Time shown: 9 h 37 min 12 s
